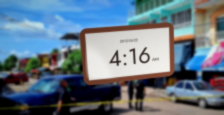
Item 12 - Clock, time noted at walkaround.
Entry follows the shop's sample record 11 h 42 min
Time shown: 4 h 16 min
